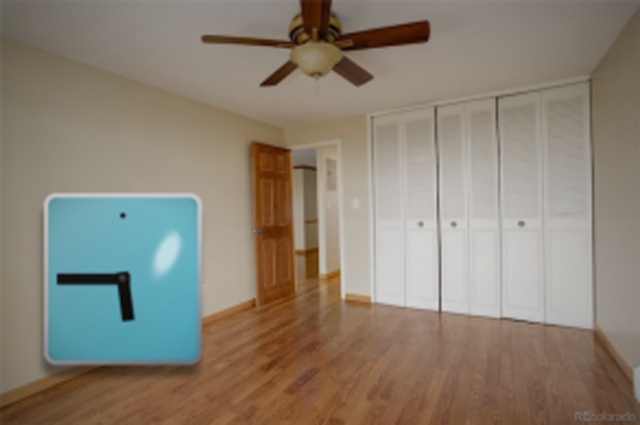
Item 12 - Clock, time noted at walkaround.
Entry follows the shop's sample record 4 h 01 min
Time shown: 5 h 45 min
